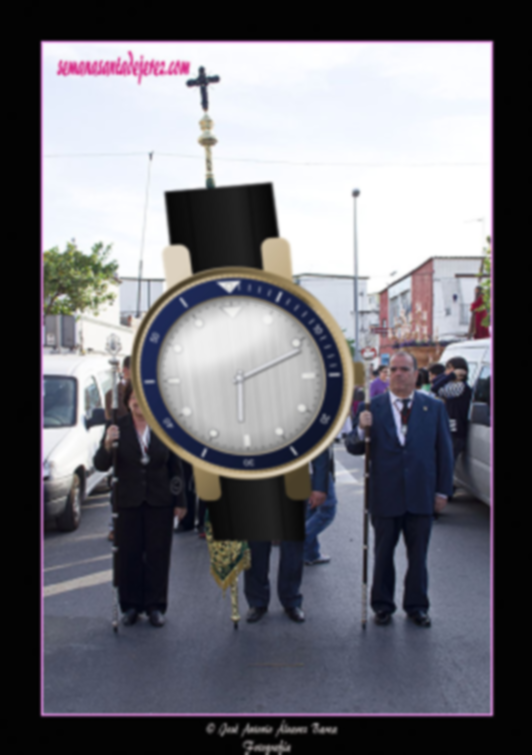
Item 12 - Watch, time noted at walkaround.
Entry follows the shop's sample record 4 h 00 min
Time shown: 6 h 11 min
